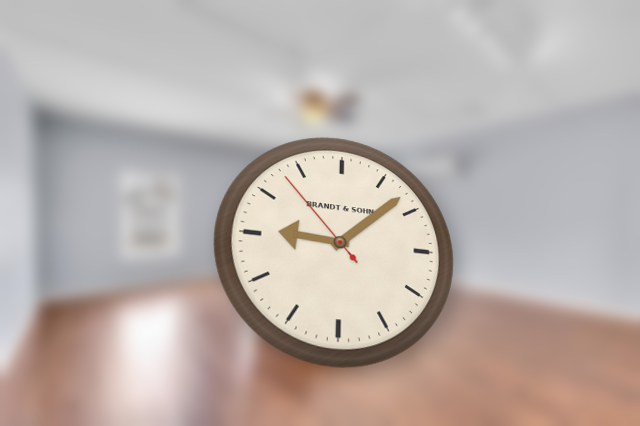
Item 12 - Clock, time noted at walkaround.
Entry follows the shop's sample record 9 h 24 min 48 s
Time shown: 9 h 07 min 53 s
